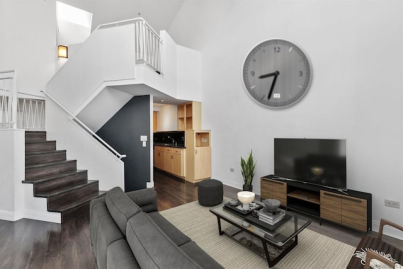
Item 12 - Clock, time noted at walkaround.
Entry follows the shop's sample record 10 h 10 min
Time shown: 8 h 33 min
